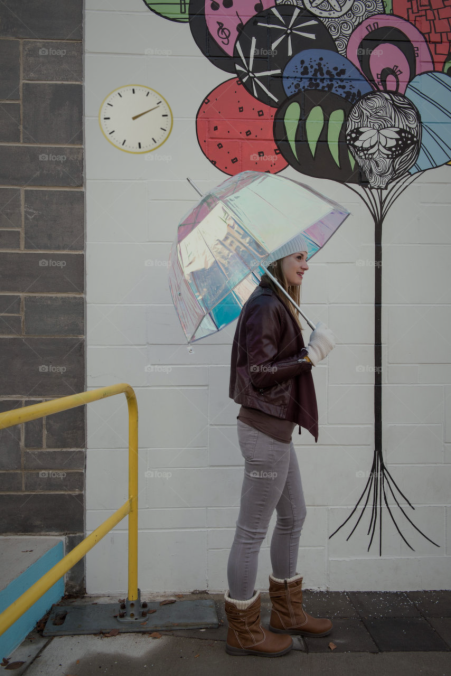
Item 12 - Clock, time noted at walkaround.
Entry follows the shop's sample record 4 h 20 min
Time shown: 2 h 11 min
